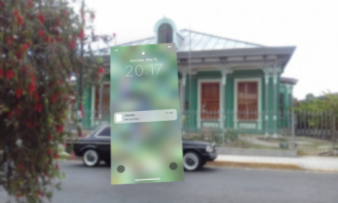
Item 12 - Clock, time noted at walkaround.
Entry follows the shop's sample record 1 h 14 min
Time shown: 20 h 17 min
